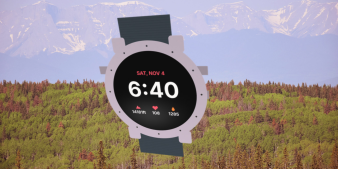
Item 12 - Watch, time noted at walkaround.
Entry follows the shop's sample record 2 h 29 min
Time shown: 6 h 40 min
